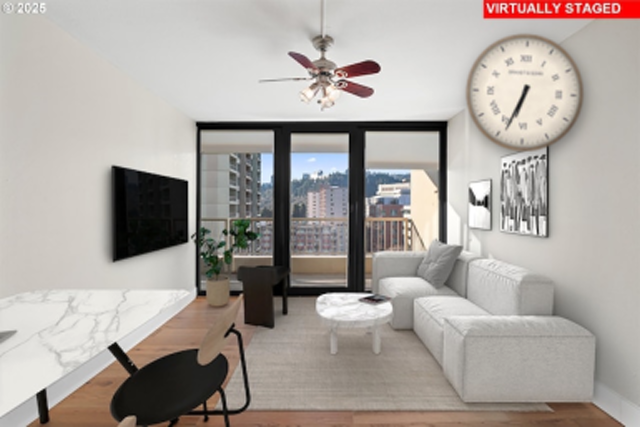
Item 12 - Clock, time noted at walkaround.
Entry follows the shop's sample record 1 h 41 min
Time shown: 6 h 34 min
